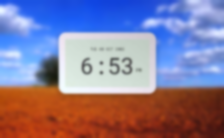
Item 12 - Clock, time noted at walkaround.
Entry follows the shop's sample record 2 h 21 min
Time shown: 6 h 53 min
